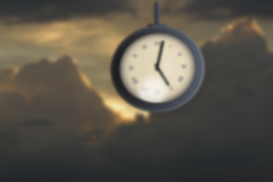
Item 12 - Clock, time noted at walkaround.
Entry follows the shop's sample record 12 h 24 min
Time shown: 5 h 02 min
